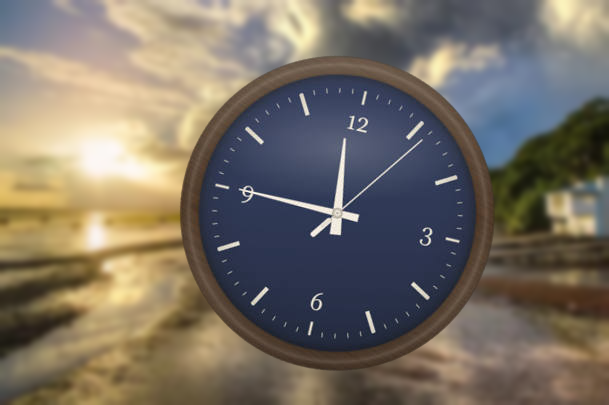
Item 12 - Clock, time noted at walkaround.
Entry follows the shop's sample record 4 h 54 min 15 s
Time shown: 11 h 45 min 06 s
